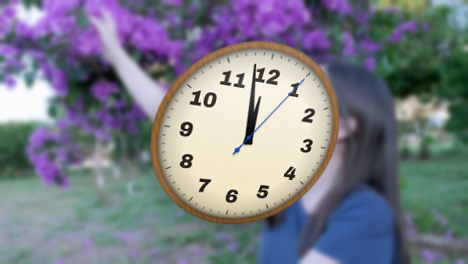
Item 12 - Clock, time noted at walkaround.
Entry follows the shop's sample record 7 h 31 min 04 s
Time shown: 11 h 58 min 05 s
